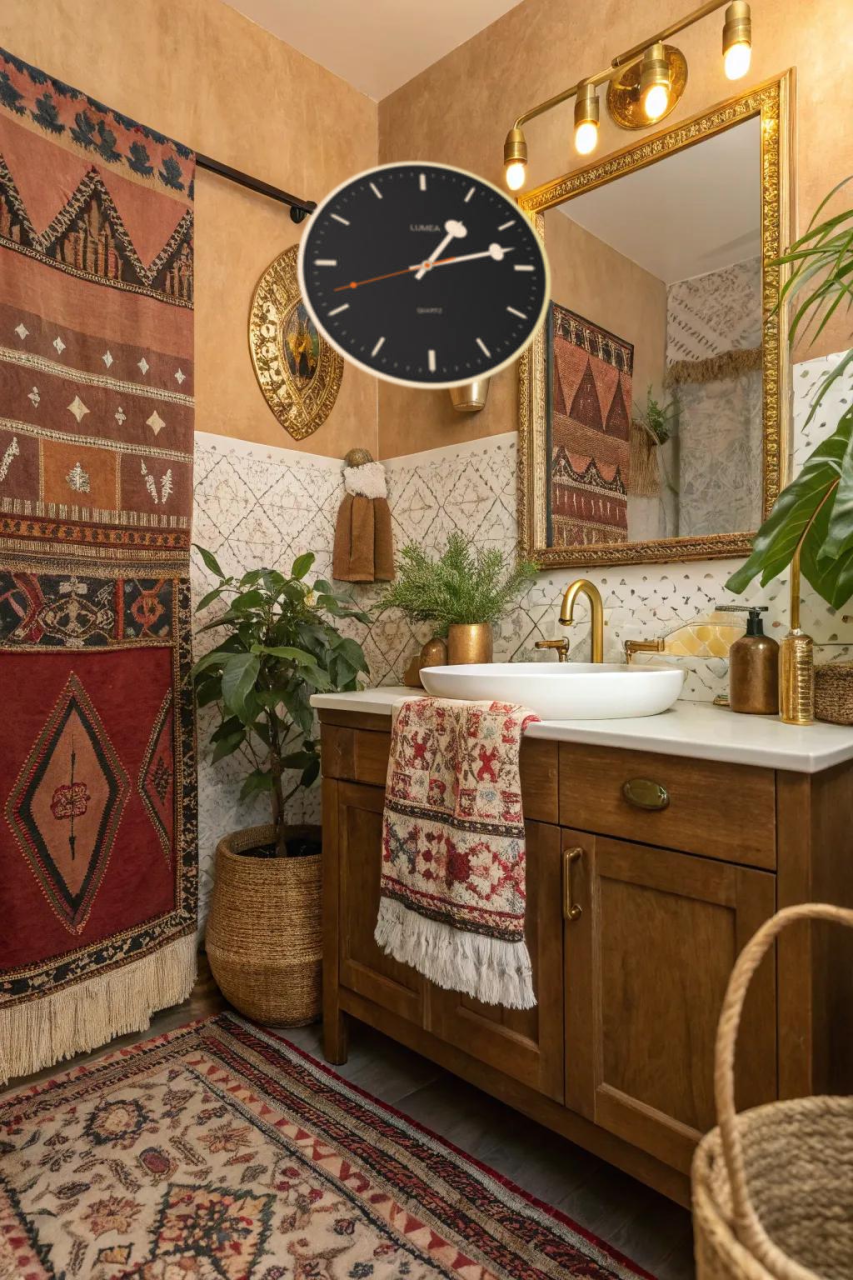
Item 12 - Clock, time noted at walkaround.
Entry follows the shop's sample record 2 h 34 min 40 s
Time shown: 1 h 12 min 42 s
